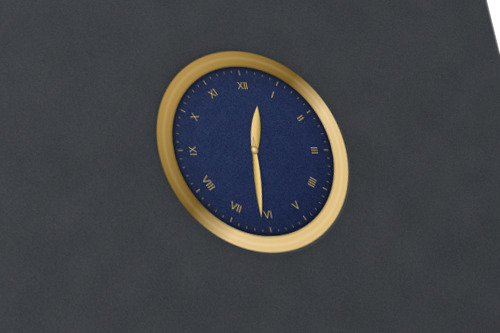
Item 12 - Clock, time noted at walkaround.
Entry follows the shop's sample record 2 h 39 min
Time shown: 12 h 31 min
